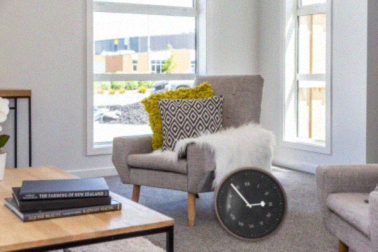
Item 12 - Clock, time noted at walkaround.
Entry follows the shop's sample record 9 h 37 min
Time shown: 2 h 54 min
